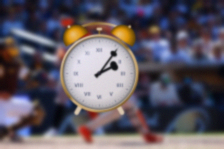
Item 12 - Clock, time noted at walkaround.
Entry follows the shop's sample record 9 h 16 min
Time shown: 2 h 06 min
